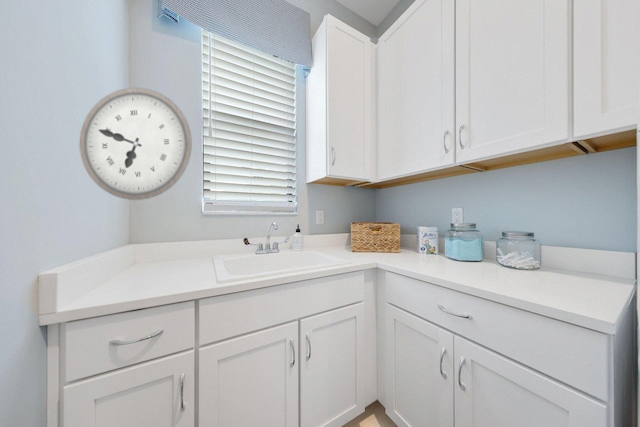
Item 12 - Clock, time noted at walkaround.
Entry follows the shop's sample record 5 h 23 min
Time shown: 6 h 49 min
